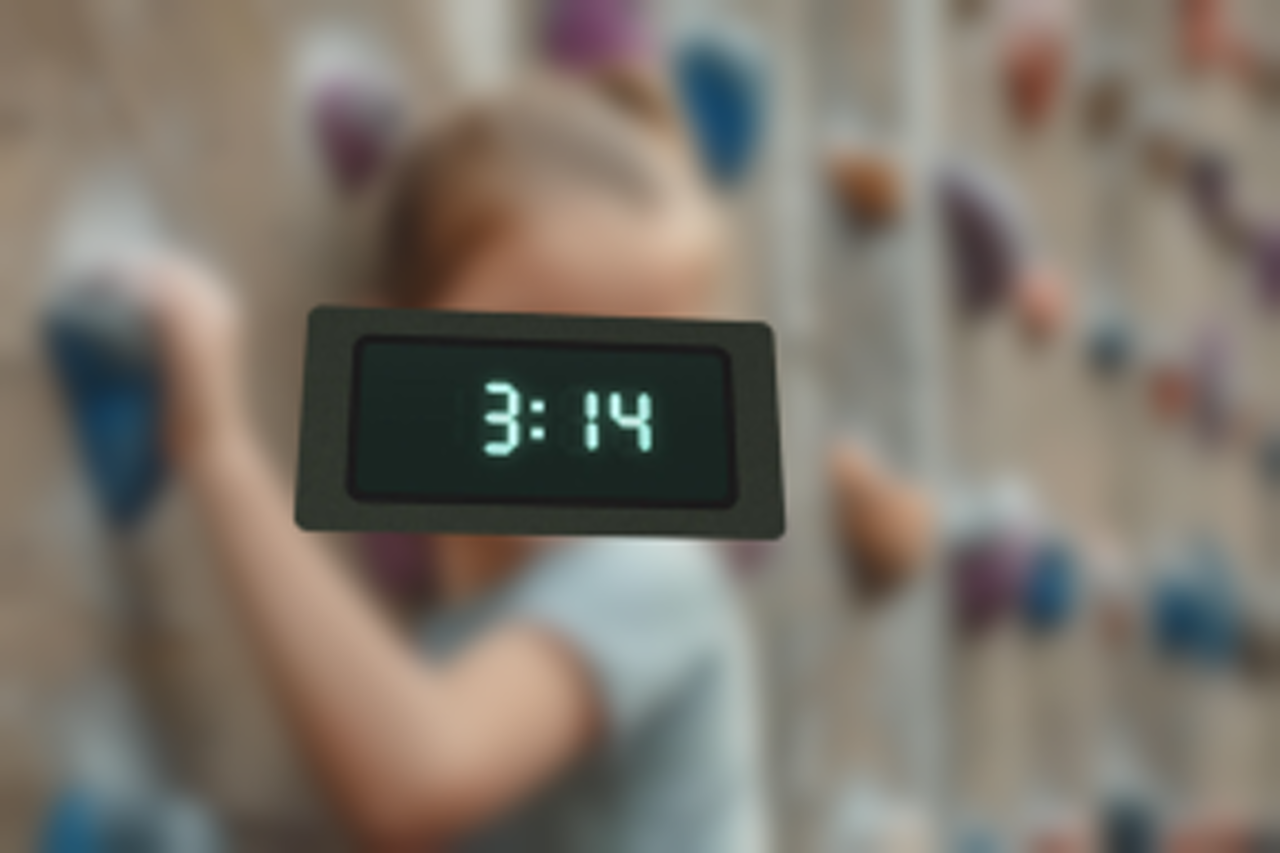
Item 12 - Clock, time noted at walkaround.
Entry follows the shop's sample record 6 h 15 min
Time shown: 3 h 14 min
